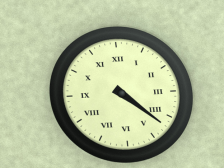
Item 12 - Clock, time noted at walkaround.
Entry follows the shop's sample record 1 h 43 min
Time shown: 4 h 22 min
